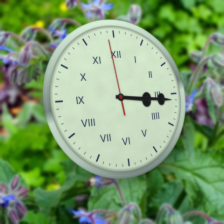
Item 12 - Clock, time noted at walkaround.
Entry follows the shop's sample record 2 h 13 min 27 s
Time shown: 3 h 15 min 59 s
